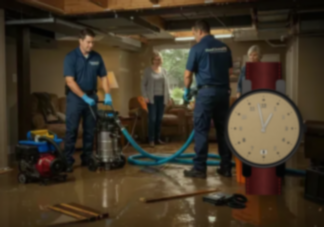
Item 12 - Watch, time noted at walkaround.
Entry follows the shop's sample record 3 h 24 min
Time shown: 12 h 58 min
